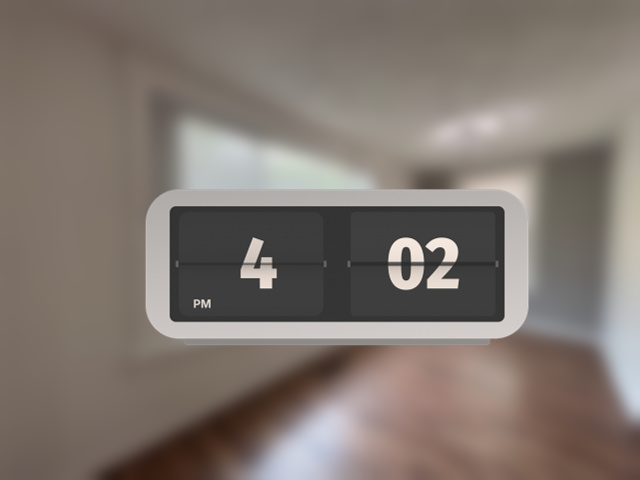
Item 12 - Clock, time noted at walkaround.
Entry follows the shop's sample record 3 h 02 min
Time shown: 4 h 02 min
